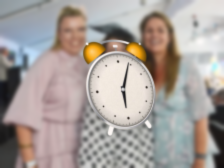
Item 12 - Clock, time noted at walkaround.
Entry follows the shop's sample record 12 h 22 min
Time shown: 6 h 04 min
